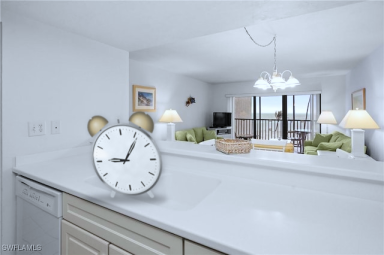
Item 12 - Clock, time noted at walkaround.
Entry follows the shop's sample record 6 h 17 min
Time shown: 9 h 06 min
